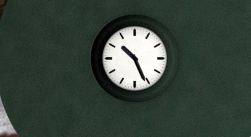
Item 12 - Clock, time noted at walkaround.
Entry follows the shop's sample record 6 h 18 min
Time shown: 10 h 26 min
